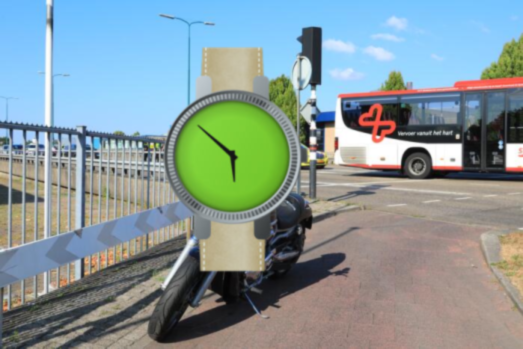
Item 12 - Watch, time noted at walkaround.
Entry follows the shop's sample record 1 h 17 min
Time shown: 5 h 52 min
